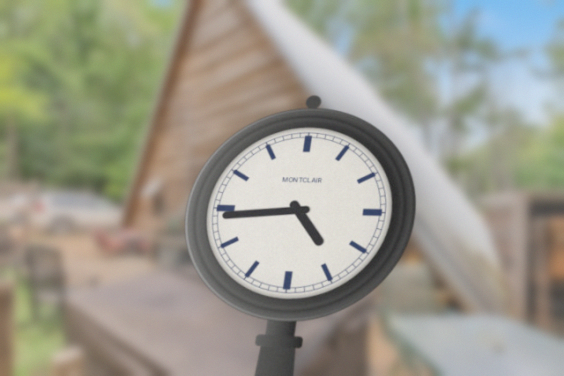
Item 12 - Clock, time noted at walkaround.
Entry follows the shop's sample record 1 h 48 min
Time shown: 4 h 44 min
